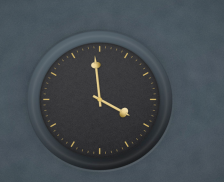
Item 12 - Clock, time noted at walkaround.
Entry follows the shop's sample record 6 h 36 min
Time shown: 3 h 59 min
